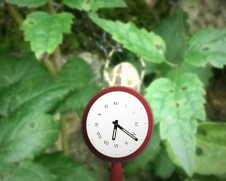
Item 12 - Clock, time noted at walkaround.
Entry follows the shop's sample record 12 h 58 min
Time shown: 6 h 21 min
